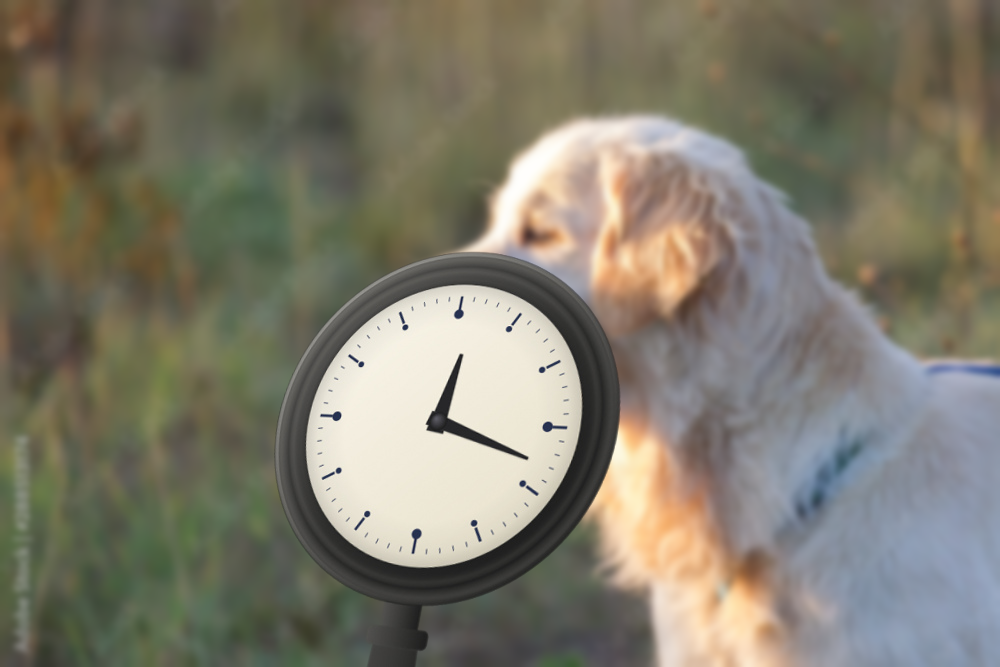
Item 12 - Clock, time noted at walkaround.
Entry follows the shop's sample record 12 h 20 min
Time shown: 12 h 18 min
